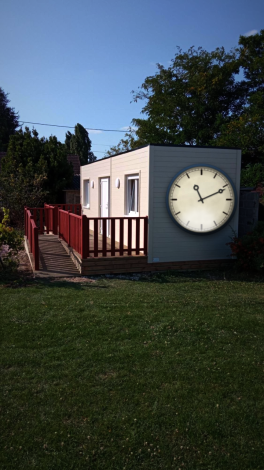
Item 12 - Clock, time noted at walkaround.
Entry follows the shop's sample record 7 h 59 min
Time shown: 11 h 11 min
